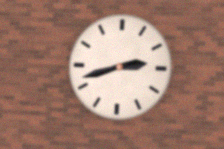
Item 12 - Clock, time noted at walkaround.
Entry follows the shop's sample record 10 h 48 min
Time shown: 2 h 42 min
